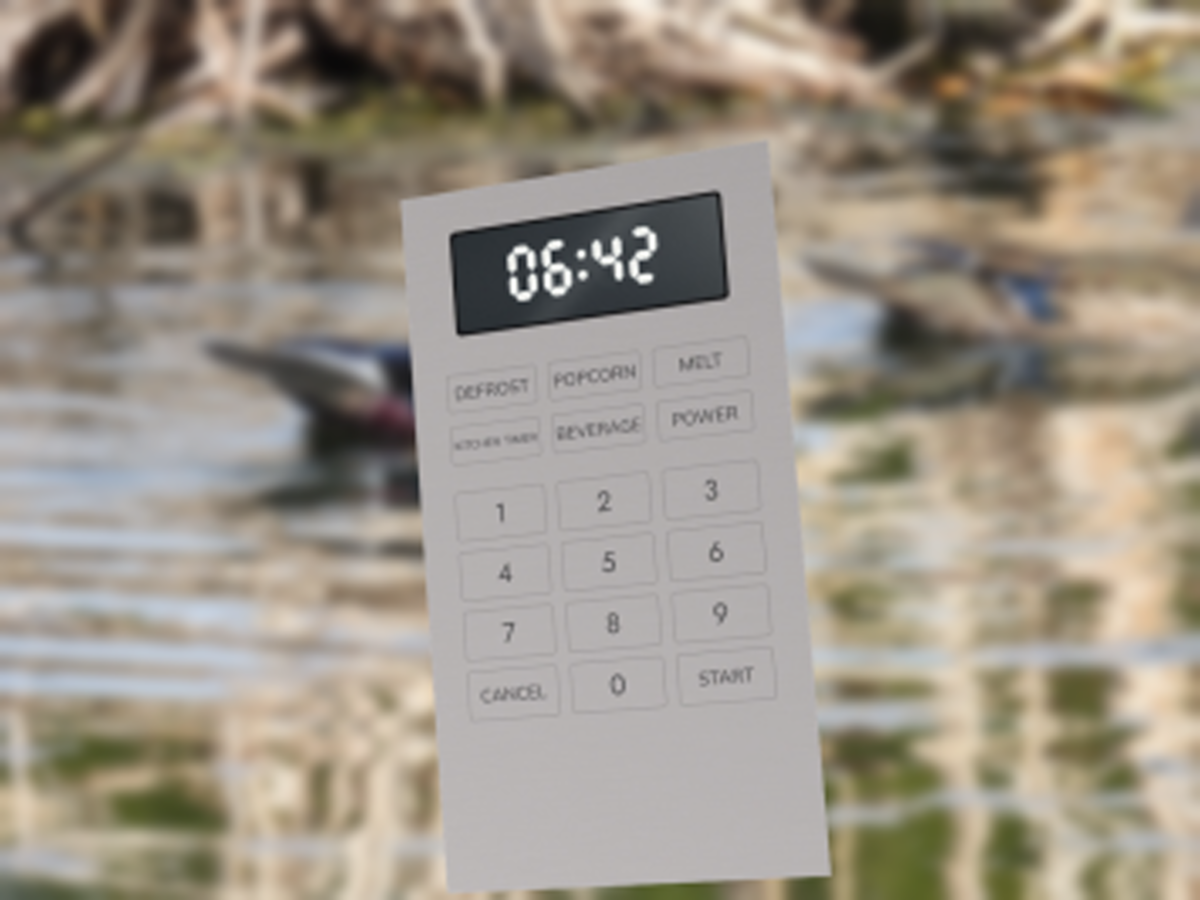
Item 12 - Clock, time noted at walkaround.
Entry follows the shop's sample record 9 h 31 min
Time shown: 6 h 42 min
